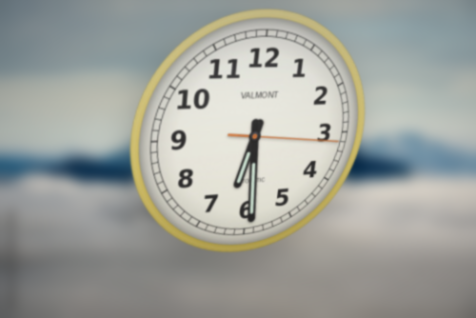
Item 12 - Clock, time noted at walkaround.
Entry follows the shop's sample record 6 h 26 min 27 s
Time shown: 6 h 29 min 16 s
